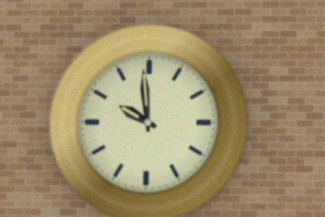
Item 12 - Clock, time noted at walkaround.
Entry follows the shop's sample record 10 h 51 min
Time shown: 9 h 59 min
